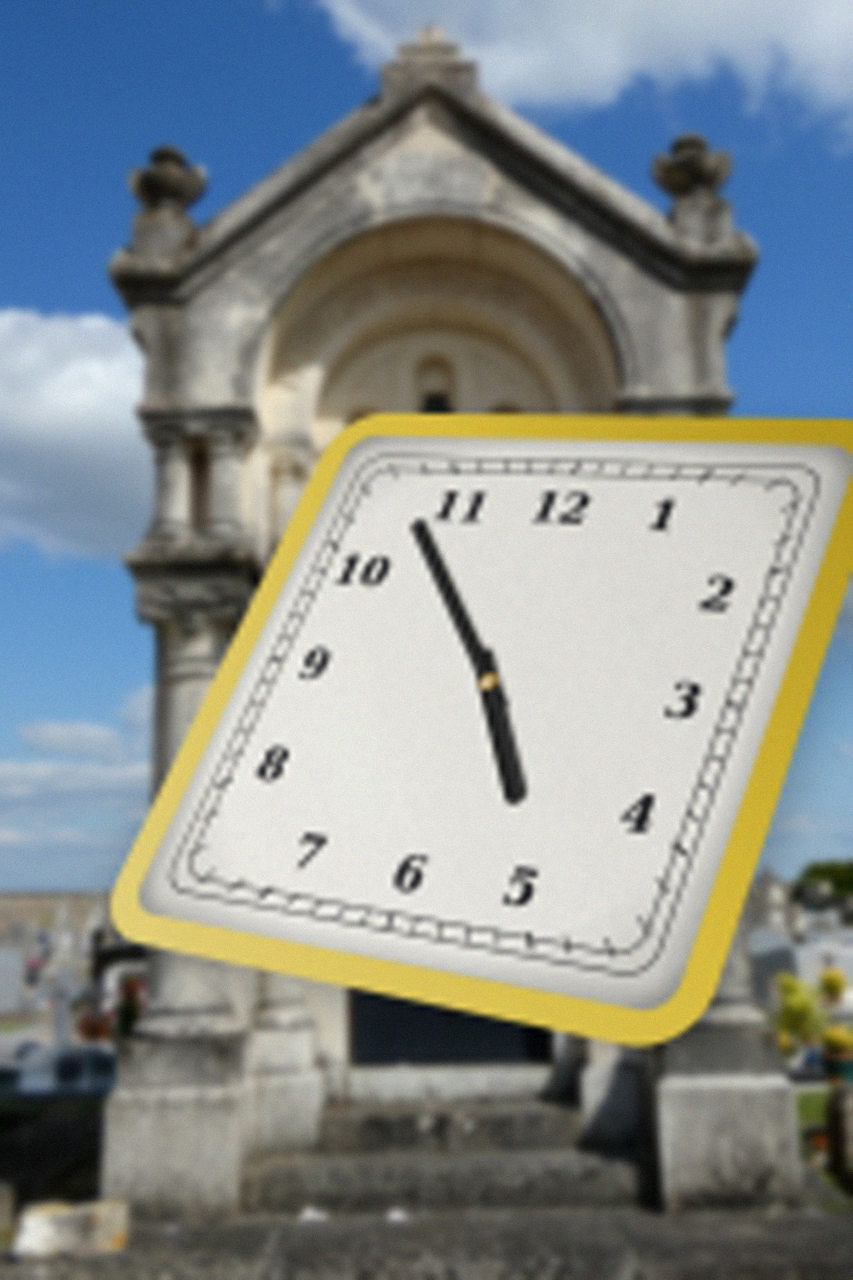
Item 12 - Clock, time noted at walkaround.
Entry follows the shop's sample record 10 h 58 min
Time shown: 4 h 53 min
